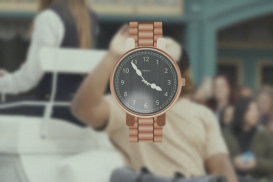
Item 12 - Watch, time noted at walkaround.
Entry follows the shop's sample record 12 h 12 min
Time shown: 3 h 54 min
